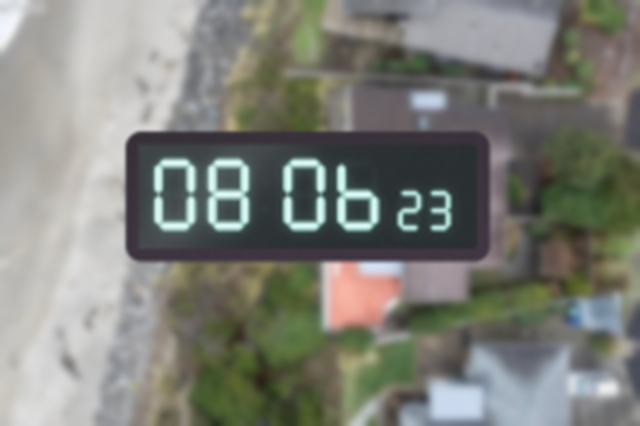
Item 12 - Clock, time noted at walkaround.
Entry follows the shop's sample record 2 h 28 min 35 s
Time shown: 8 h 06 min 23 s
